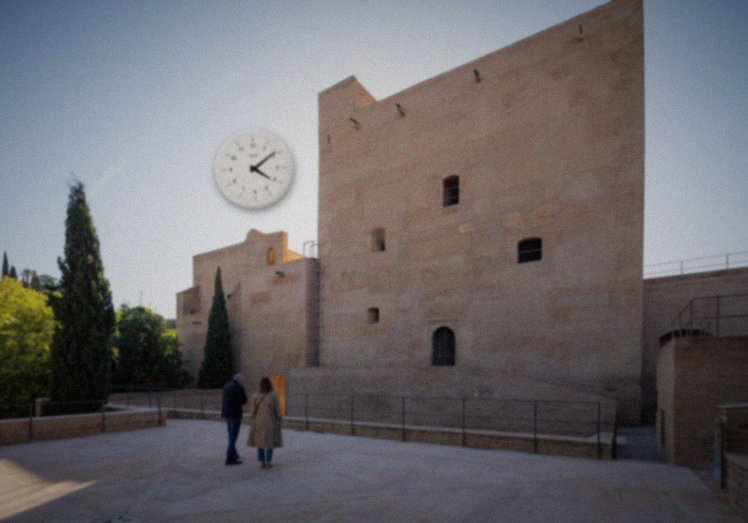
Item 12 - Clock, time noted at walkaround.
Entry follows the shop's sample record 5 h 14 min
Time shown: 4 h 09 min
